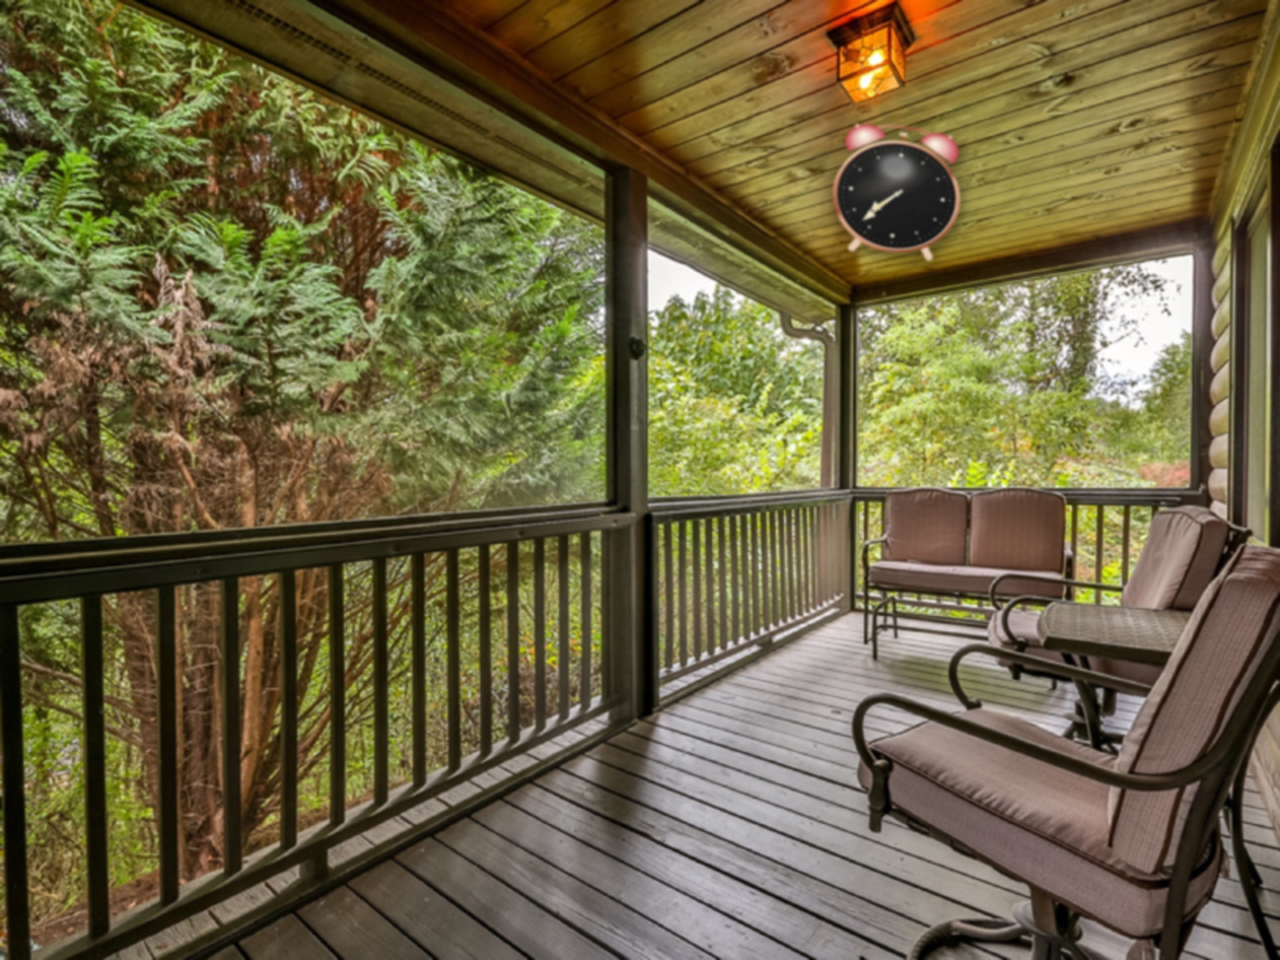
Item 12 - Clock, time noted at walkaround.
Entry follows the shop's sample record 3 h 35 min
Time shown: 7 h 37 min
